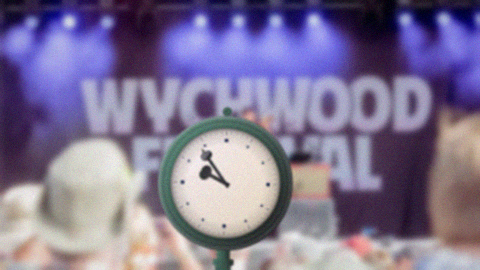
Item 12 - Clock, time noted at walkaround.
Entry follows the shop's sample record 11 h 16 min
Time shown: 9 h 54 min
